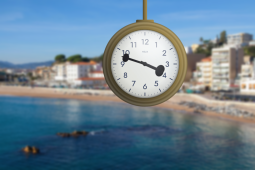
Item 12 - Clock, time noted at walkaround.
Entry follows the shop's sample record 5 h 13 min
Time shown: 3 h 48 min
